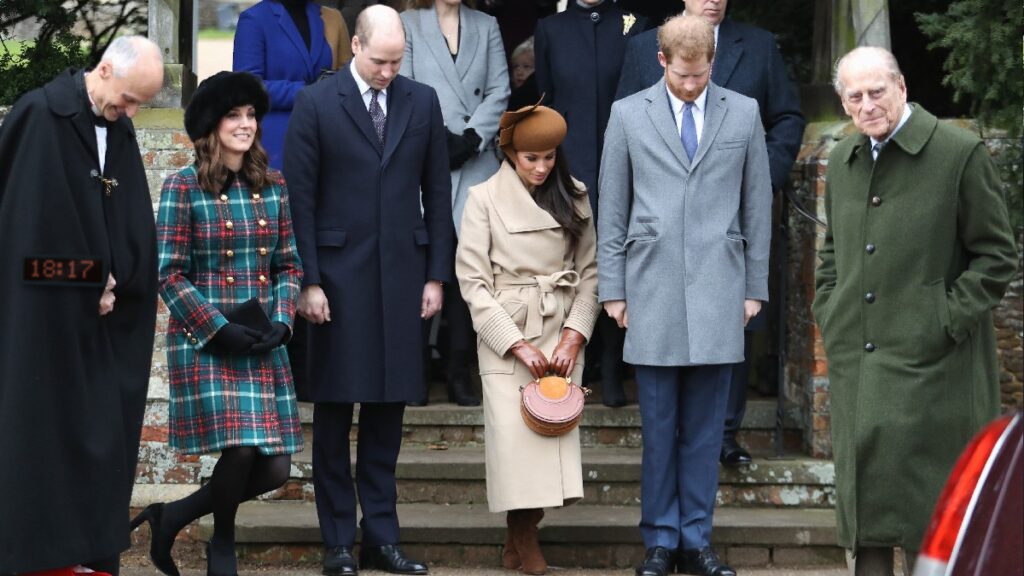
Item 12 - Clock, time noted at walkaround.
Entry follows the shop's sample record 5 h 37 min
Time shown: 18 h 17 min
